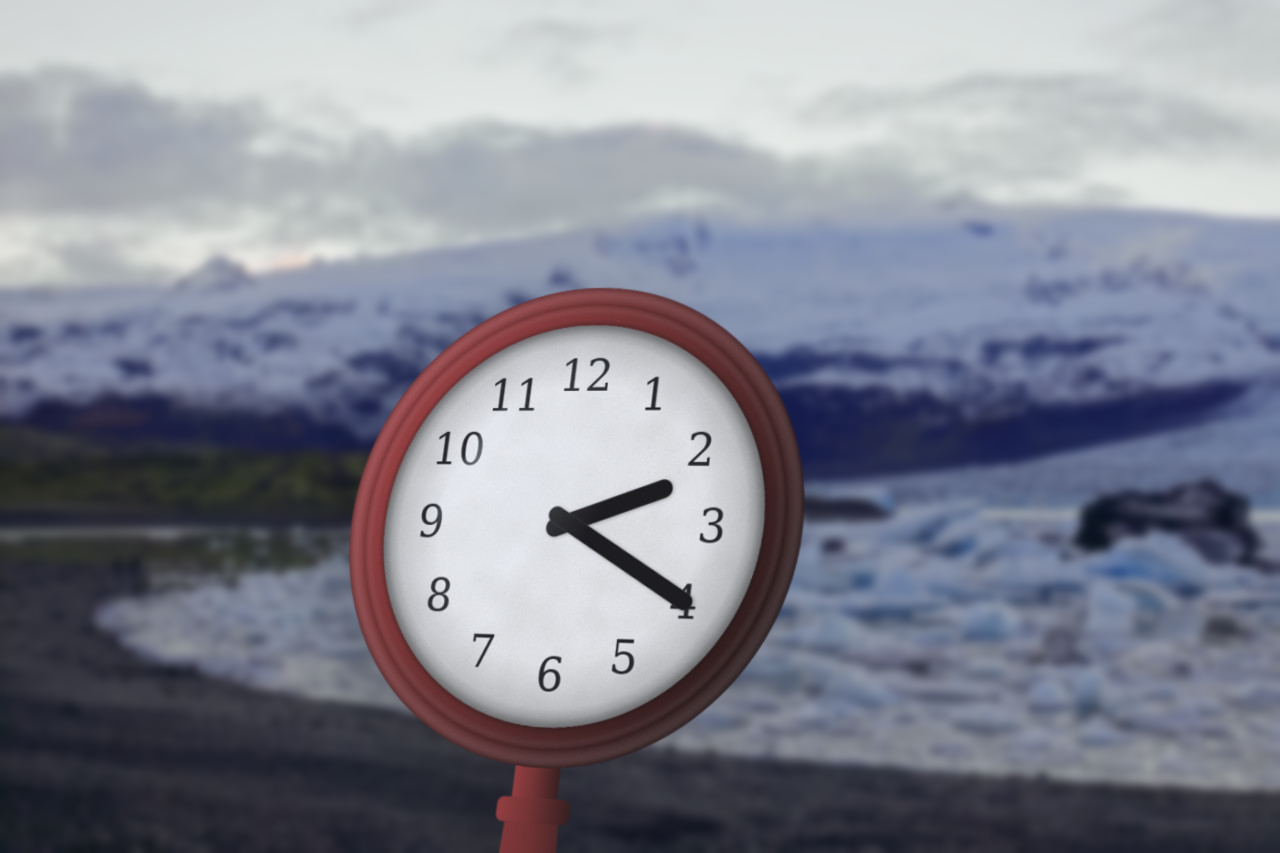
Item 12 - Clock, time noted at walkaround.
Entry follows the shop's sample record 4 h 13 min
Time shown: 2 h 20 min
